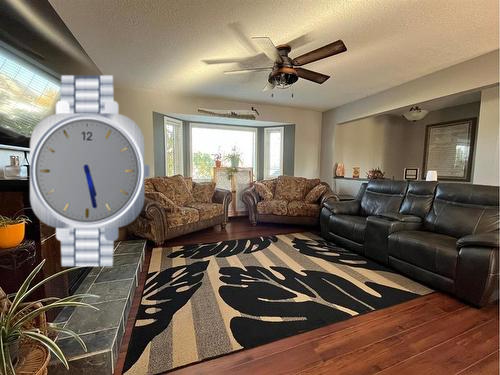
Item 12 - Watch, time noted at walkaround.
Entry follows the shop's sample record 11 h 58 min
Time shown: 5 h 28 min
